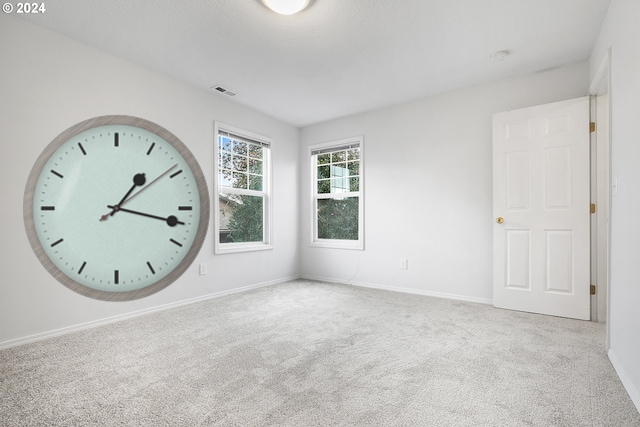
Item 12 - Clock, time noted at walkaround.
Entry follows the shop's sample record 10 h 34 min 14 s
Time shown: 1 h 17 min 09 s
